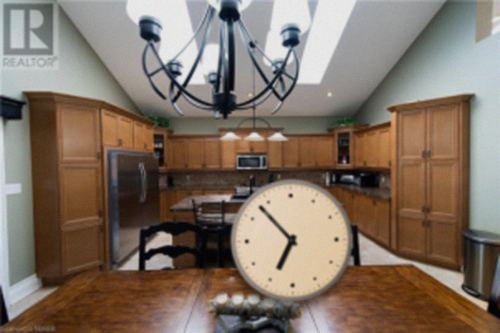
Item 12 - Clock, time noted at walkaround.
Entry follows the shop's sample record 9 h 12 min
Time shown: 6 h 53 min
